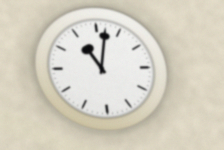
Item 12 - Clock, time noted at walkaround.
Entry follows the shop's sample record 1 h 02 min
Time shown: 11 h 02 min
